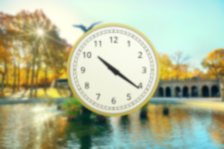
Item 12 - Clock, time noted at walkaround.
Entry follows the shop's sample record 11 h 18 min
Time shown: 10 h 21 min
